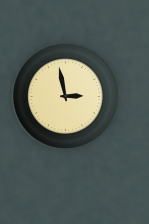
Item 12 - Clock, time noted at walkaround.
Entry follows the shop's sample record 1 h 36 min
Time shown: 2 h 58 min
